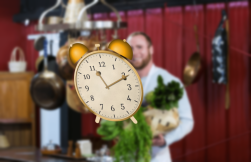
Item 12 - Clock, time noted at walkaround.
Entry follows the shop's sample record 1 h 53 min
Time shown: 11 h 11 min
